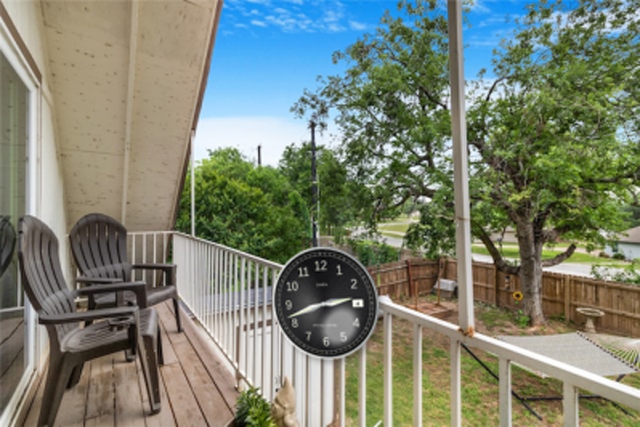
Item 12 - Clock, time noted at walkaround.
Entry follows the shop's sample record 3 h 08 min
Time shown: 2 h 42 min
